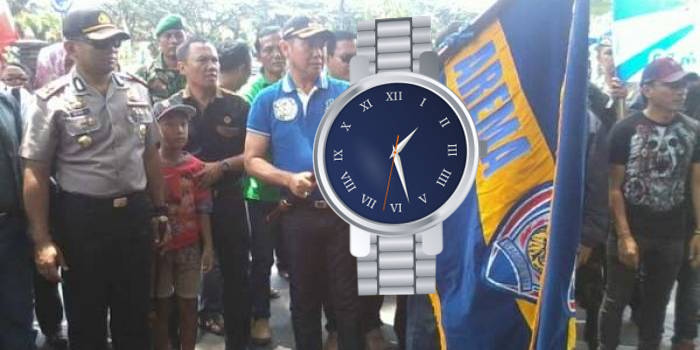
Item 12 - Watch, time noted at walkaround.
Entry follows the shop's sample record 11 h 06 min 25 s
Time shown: 1 h 27 min 32 s
